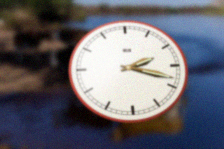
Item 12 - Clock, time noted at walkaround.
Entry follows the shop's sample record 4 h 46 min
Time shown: 2 h 18 min
